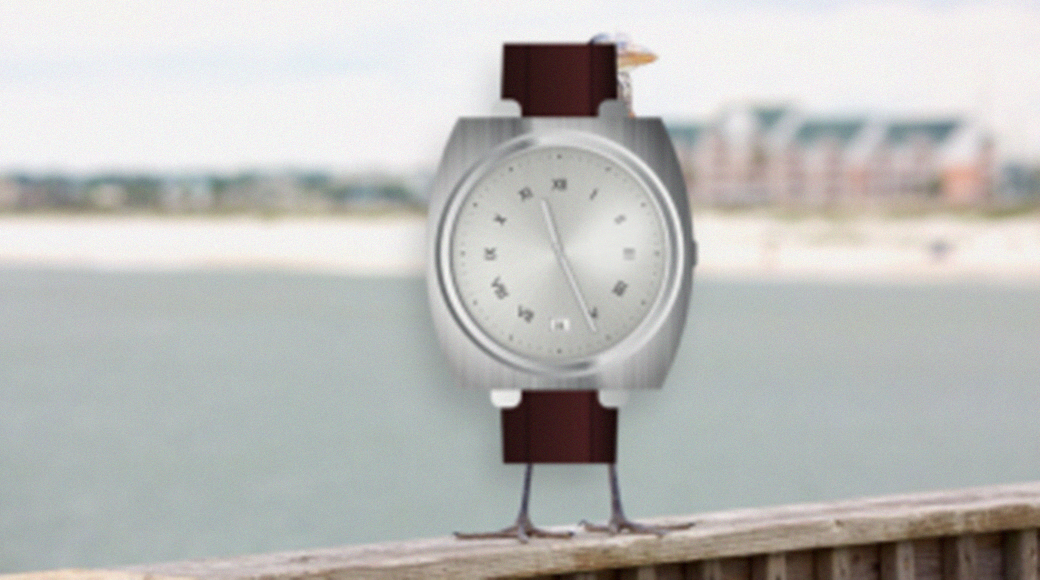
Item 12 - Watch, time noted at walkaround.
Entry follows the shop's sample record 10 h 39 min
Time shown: 11 h 26 min
